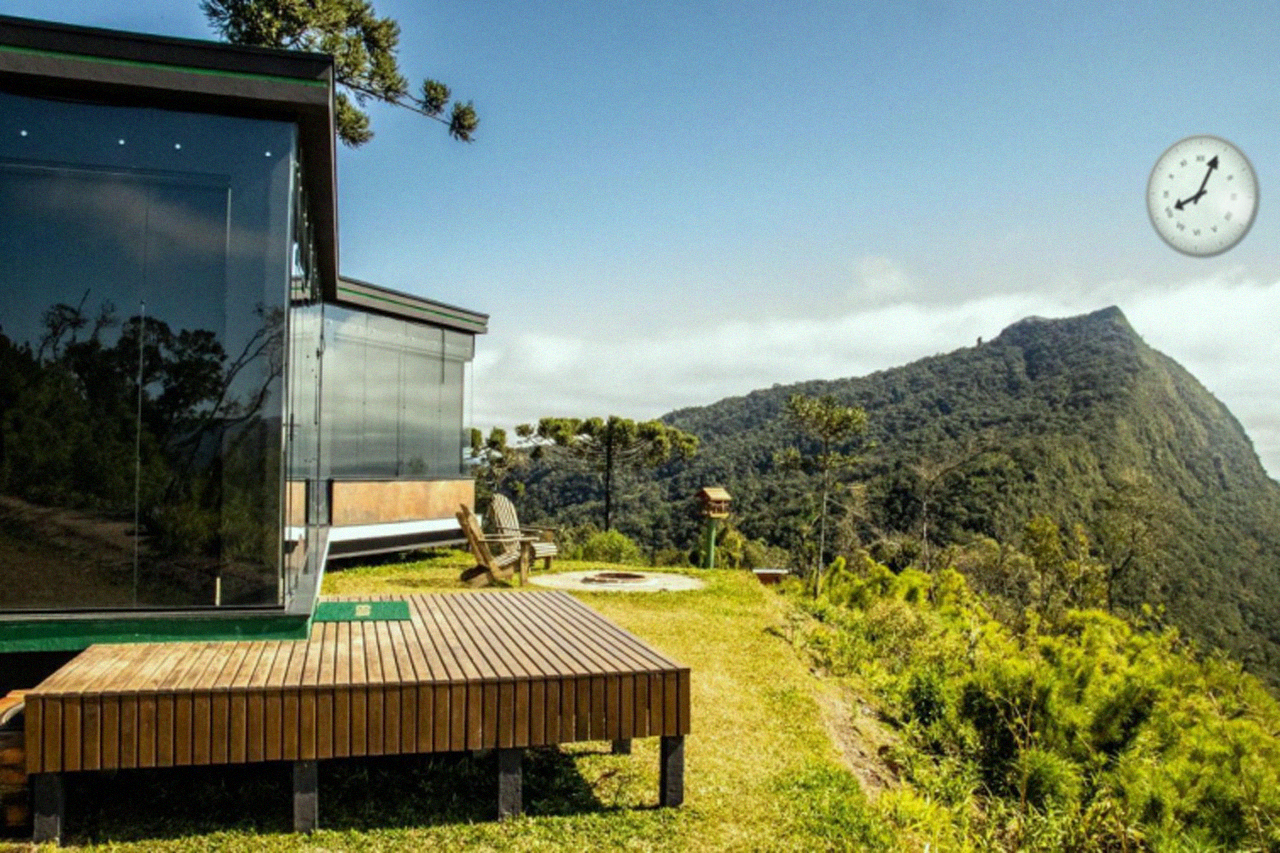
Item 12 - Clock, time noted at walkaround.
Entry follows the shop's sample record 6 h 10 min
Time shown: 8 h 04 min
